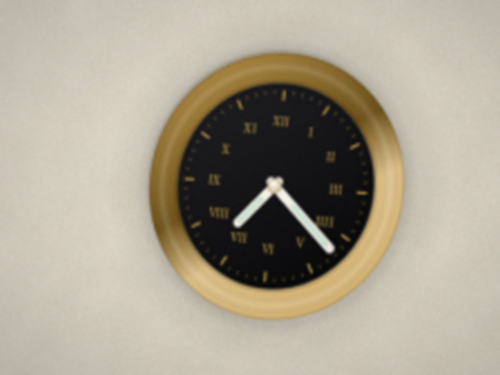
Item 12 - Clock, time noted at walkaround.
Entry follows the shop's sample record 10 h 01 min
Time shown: 7 h 22 min
